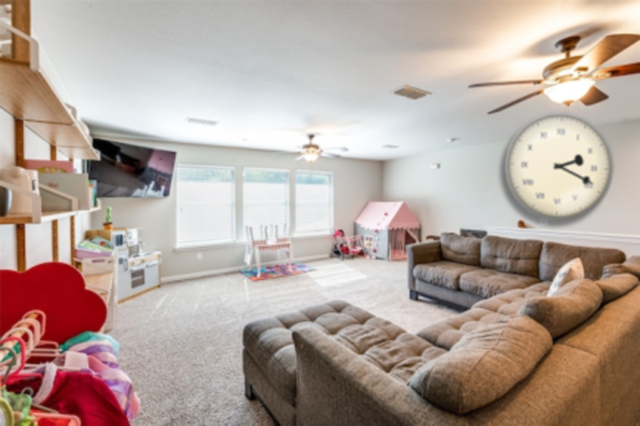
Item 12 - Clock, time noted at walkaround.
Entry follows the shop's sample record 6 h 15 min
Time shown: 2 h 19 min
